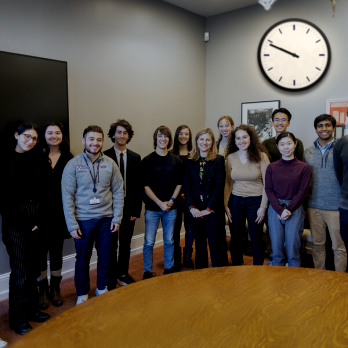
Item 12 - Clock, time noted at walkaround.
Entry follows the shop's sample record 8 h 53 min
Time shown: 9 h 49 min
